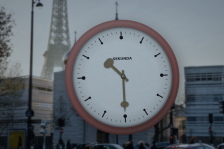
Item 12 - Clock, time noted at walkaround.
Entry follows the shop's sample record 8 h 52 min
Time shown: 10 h 30 min
